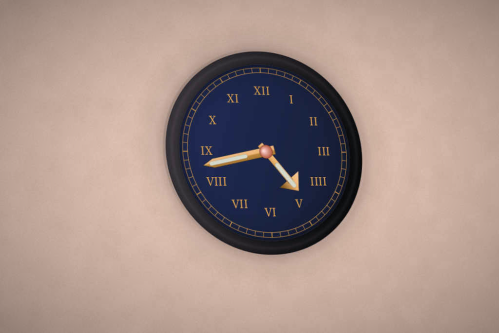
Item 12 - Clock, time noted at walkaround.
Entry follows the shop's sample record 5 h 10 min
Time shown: 4 h 43 min
